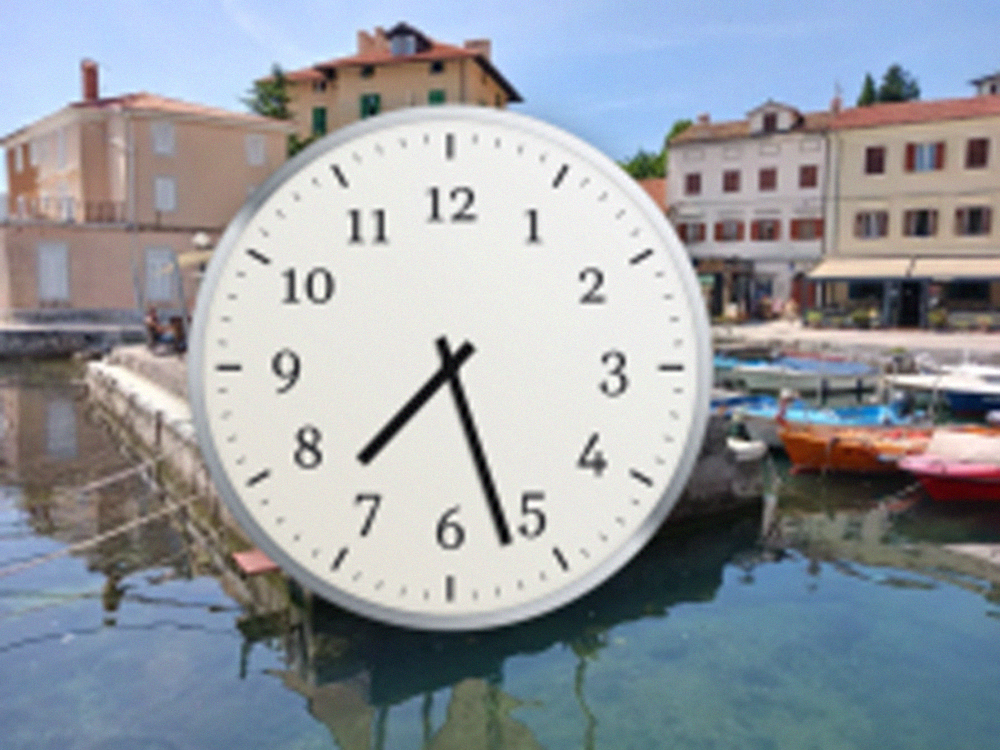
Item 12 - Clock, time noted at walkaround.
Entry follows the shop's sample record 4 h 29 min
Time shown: 7 h 27 min
